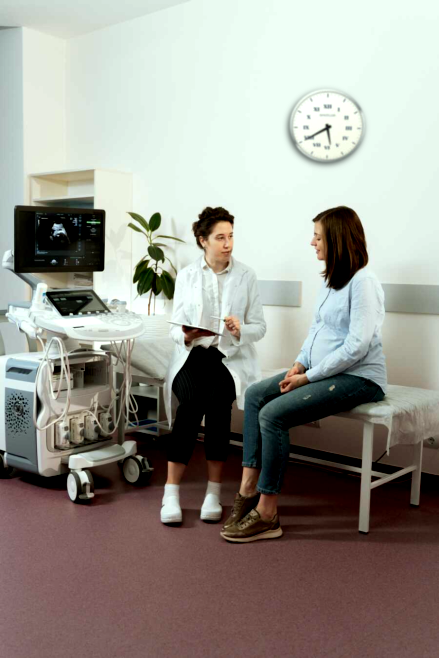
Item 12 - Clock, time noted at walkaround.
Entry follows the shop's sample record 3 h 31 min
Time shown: 5 h 40 min
